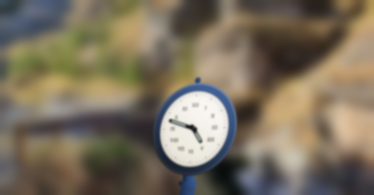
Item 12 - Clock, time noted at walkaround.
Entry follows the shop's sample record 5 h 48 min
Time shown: 4 h 48 min
